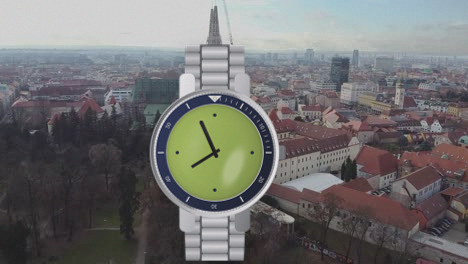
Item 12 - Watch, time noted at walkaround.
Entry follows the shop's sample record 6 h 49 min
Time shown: 7 h 56 min
